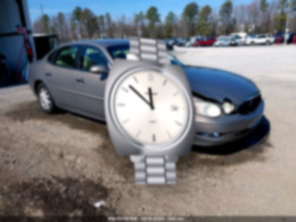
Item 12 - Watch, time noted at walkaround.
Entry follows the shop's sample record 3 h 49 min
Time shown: 11 h 52 min
